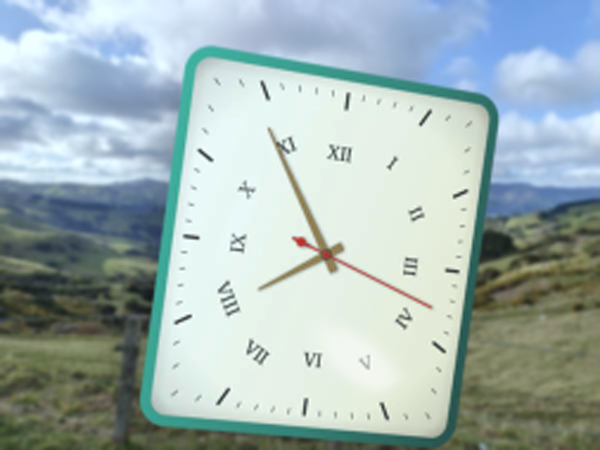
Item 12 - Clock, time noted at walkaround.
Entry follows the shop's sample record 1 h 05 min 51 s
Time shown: 7 h 54 min 18 s
